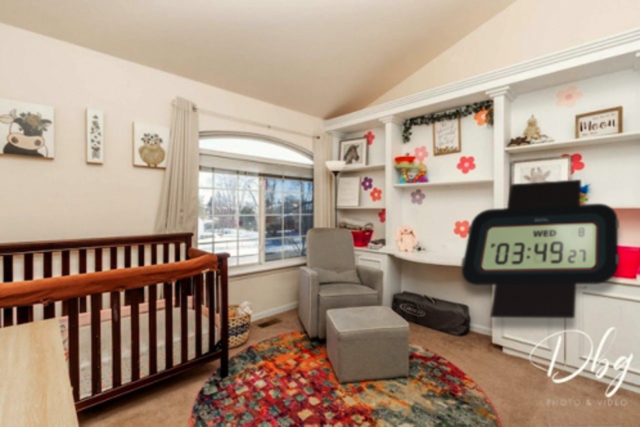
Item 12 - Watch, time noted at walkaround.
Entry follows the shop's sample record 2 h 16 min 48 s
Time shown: 3 h 49 min 27 s
